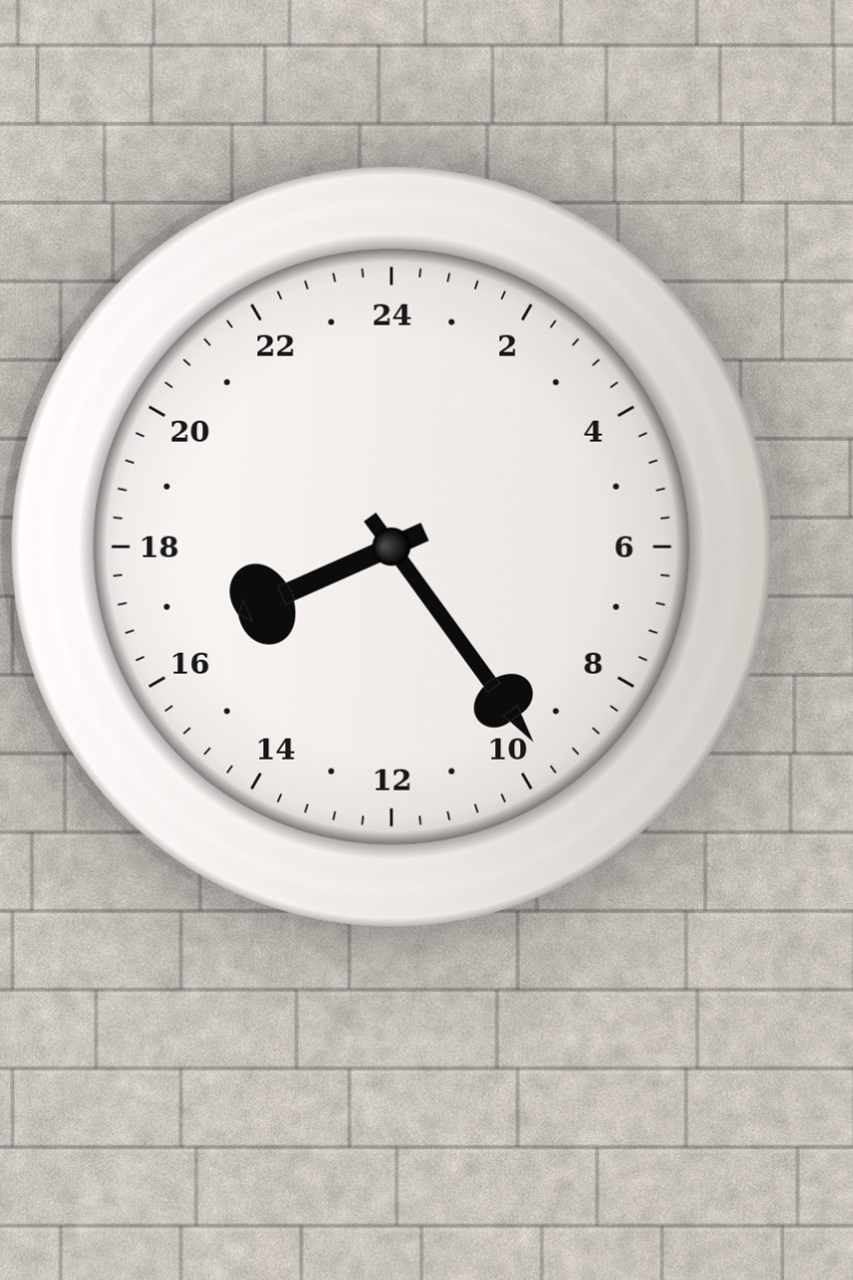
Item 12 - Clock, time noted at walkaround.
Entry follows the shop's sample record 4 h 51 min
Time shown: 16 h 24 min
